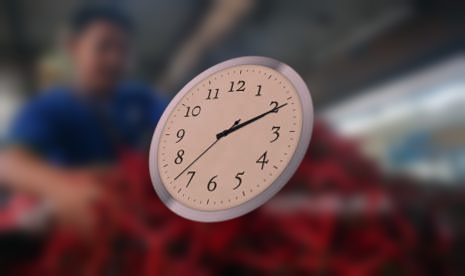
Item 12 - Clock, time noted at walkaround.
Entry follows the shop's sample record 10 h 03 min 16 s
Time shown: 2 h 10 min 37 s
